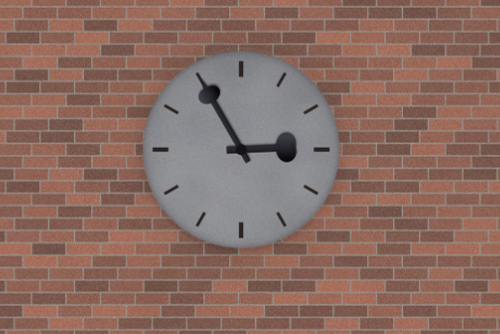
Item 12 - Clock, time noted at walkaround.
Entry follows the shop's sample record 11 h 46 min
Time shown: 2 h 55 min
